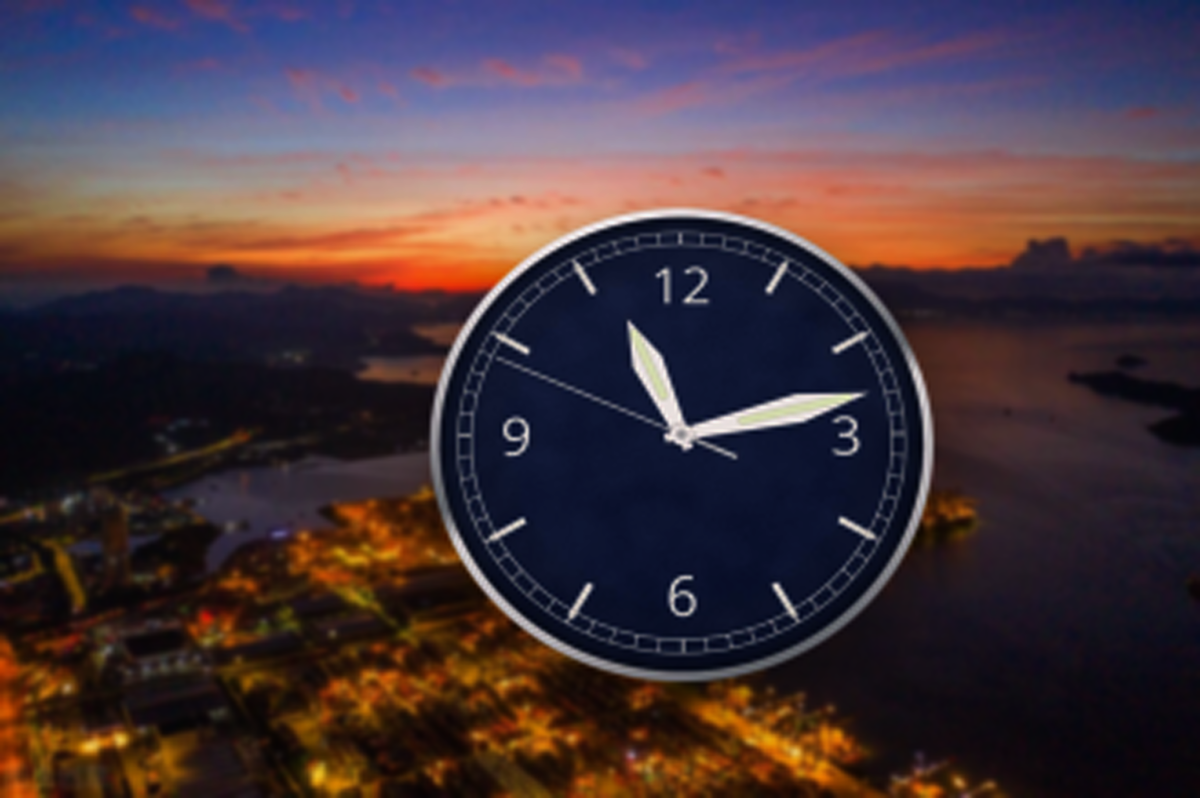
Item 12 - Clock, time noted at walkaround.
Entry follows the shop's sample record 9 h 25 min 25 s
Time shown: 11 h 12 min 49 s
